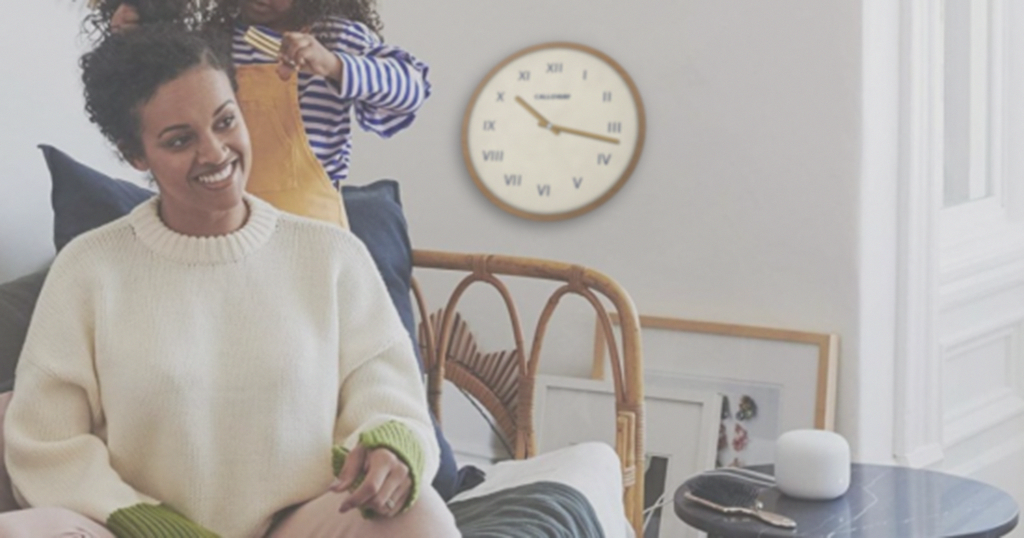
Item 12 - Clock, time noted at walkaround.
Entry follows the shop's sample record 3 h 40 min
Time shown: 10 h 17 min
